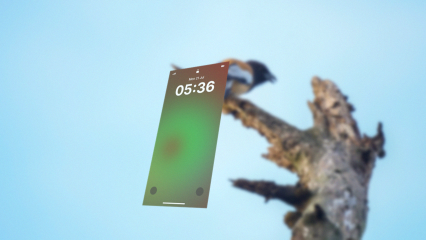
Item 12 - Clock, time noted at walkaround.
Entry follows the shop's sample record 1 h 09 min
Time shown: 5 h 36 min
